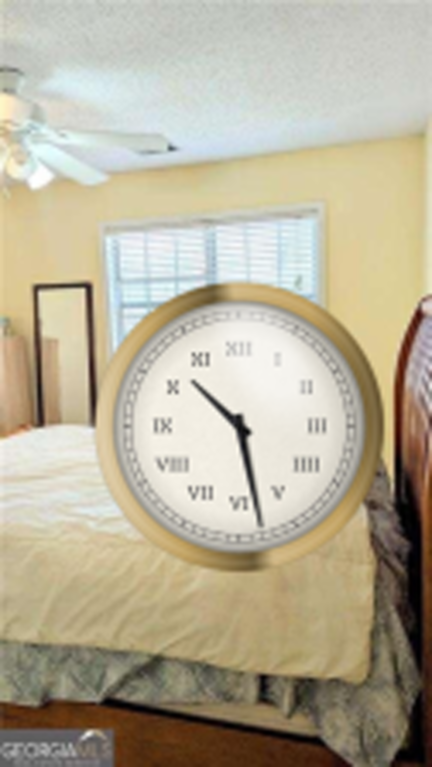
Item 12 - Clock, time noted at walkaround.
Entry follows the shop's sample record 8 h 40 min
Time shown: 10 h 28 min
